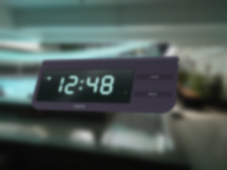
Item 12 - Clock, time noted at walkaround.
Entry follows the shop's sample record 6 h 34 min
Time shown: 12 h 48 min
